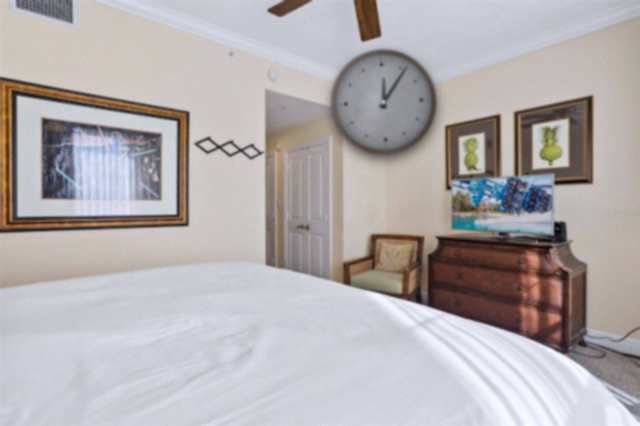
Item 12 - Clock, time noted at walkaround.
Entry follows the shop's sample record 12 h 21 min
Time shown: 12 h 06 min
